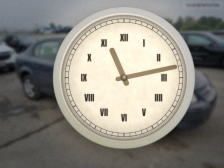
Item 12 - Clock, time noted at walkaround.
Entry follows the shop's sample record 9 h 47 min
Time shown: 11 h 13 min
